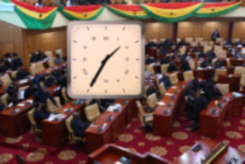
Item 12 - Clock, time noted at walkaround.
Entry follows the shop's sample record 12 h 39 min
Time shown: 1 h 35 min
